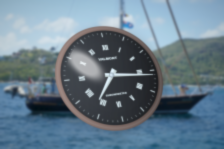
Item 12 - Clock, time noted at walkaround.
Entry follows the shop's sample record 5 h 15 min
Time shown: 7 h 16 min
